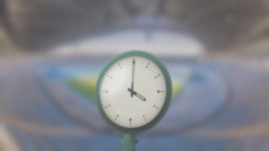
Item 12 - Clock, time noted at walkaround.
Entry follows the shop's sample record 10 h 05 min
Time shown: 4 h 00 min
